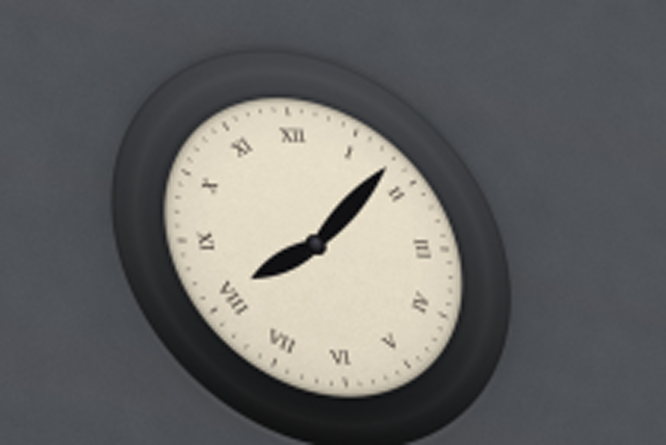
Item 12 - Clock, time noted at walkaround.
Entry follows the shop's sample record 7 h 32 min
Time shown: 8 h 08 min
